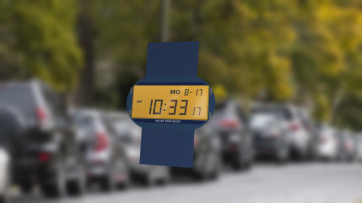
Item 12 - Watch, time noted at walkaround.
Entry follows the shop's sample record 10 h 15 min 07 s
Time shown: 10 h 33 min 17 s
